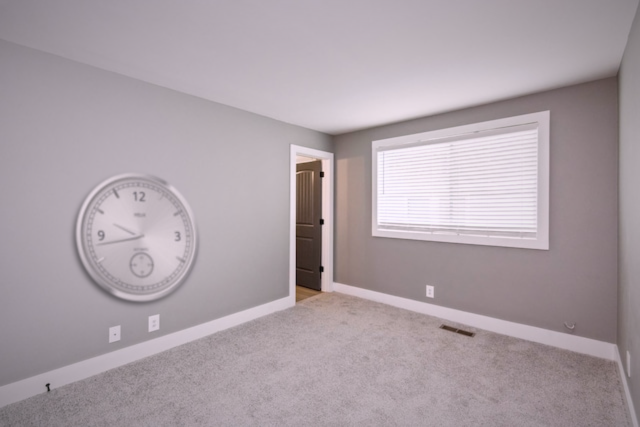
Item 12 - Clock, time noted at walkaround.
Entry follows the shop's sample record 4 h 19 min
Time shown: 9 h 43 min
